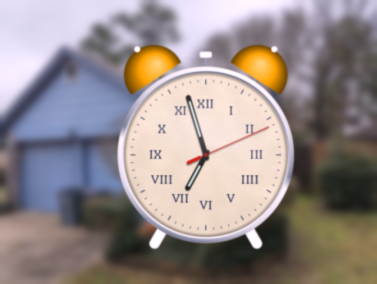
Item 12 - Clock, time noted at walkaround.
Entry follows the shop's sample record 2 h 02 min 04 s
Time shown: 6 h 57 min 11 s
